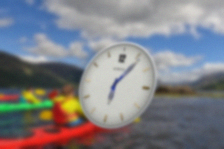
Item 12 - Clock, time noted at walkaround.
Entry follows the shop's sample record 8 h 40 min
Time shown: 6 h 06 min
